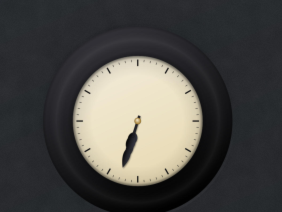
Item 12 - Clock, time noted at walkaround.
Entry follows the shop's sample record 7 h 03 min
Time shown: 6 h 33 min
